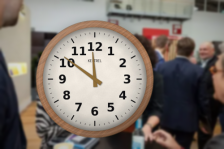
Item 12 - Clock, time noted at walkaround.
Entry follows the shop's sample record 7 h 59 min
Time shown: 11 h 51 min
